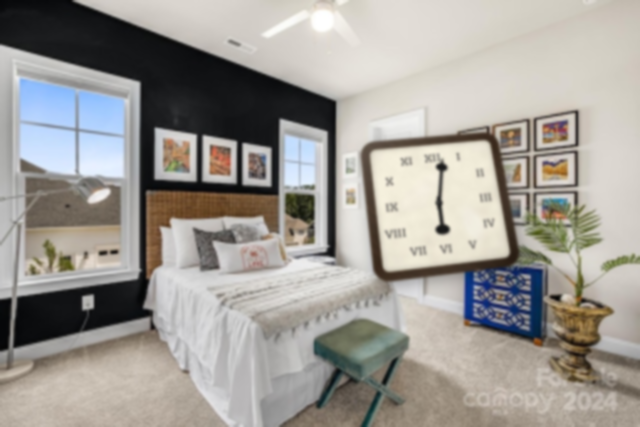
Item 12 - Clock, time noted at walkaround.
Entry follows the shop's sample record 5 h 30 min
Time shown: 6 h 02 min
